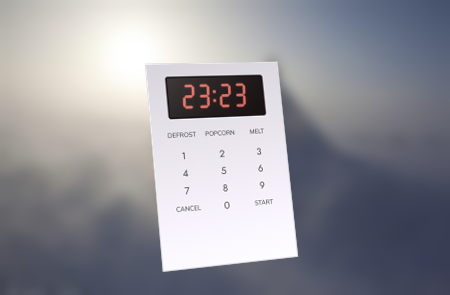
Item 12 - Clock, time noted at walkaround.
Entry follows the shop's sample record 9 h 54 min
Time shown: 23 h 23 min
